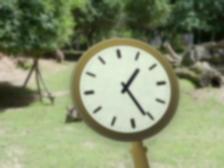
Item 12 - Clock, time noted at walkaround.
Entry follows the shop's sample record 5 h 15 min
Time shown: 1 h 26 min
